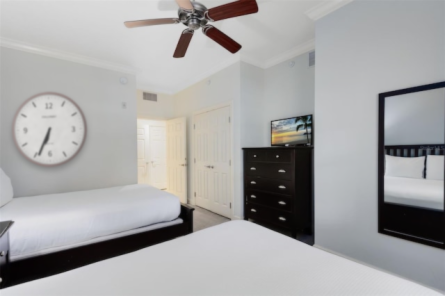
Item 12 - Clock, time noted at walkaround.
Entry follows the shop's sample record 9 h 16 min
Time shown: 6 h 34 min
